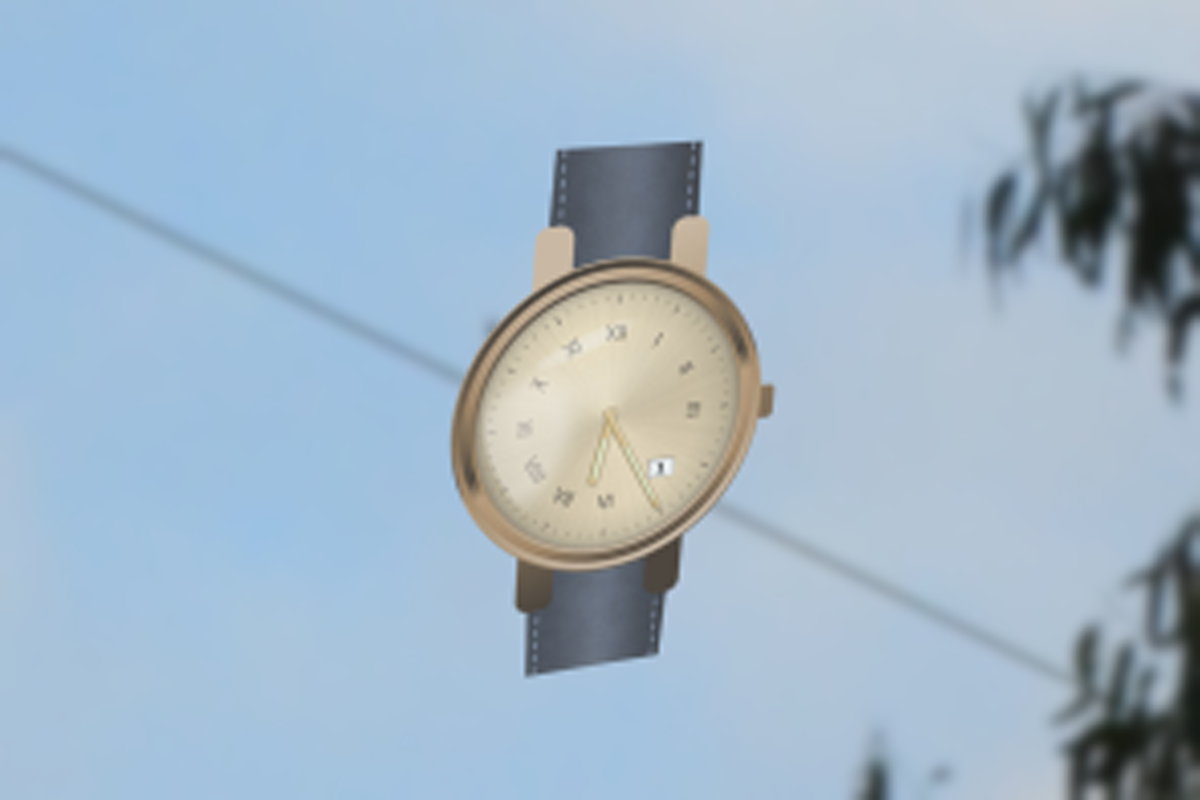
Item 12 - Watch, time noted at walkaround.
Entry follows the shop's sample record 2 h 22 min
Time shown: 6 h 25 min
